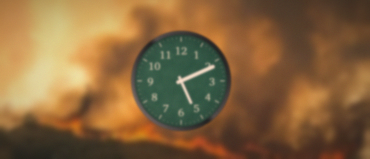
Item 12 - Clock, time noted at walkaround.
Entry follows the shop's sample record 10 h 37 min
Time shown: 5 h 11 min
